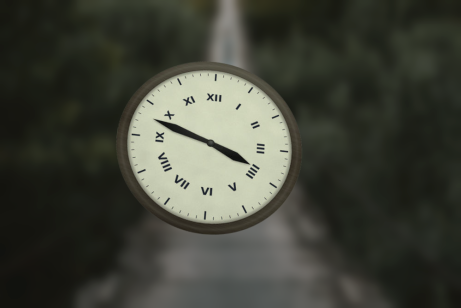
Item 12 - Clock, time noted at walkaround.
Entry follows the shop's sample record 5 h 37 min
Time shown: 3 h 48 min
